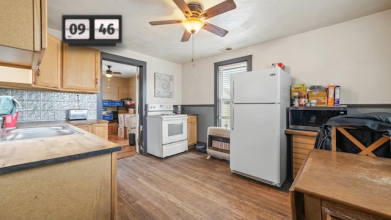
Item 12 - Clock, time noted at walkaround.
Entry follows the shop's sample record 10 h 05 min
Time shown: 9 h 46 min
